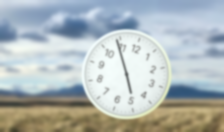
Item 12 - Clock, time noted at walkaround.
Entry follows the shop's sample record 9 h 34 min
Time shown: 4 h 54 min
